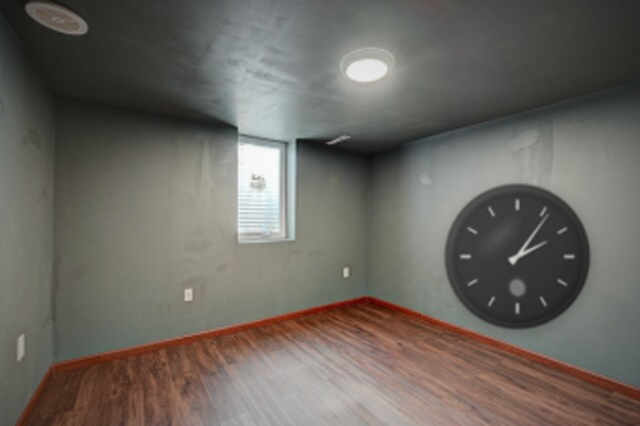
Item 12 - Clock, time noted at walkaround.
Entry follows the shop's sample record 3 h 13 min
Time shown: 2 h 06 min
